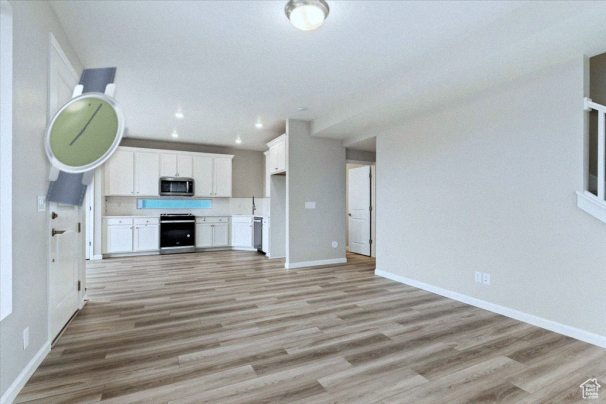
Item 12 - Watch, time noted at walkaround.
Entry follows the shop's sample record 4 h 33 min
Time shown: 7 h 04 min
